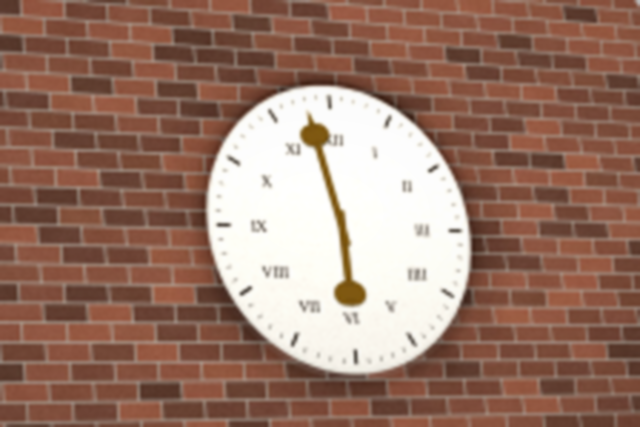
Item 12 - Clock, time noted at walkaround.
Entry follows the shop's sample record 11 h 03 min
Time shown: 5 h 58 min
